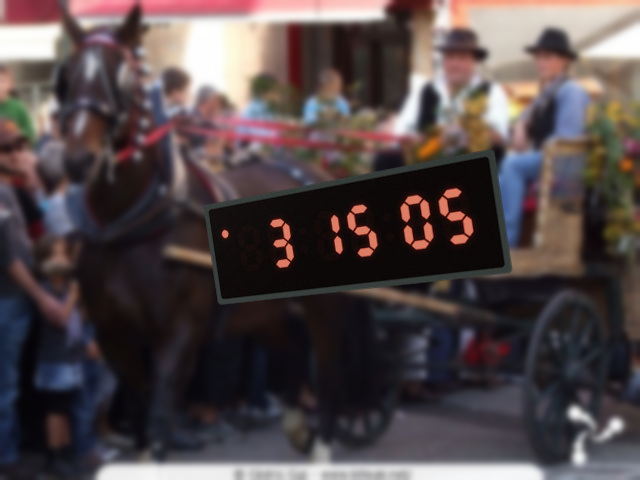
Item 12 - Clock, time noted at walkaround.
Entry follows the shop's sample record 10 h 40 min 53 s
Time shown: 3 h 15 min 05 s
